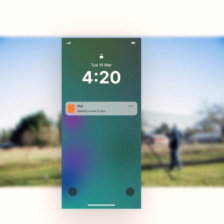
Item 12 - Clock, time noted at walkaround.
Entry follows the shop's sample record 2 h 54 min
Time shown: 4 h 20 min
